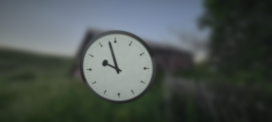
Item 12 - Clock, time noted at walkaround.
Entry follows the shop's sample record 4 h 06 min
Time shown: 9 h 58 min
